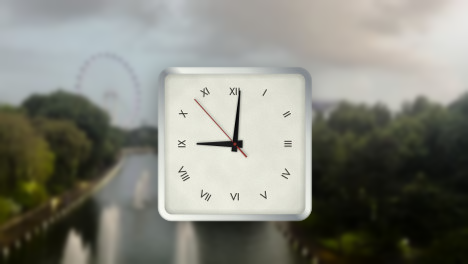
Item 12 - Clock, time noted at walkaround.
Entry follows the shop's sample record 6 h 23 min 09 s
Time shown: 9 h 00 min 53 s
